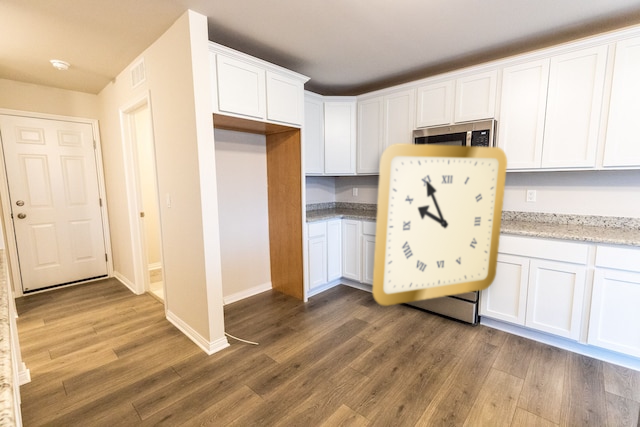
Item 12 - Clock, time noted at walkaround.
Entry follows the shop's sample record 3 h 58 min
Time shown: 9 h 55 min
